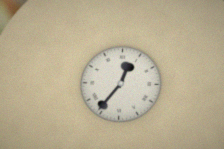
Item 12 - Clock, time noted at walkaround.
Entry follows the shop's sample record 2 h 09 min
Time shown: 12 h 36 min
